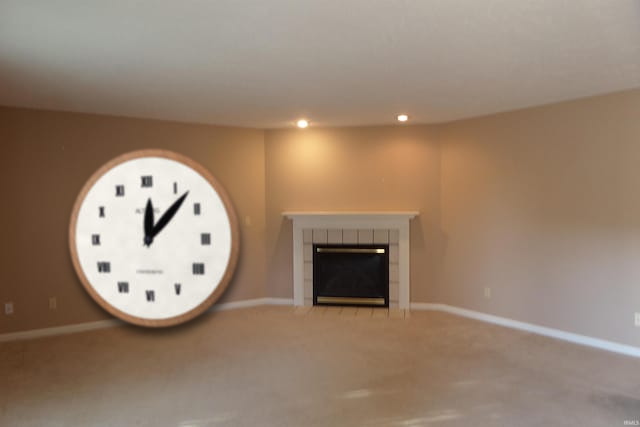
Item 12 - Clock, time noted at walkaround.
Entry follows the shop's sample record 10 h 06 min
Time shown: 12 h 07 min
